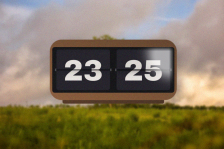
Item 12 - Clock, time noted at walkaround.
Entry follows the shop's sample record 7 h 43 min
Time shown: 23 h 25 min
